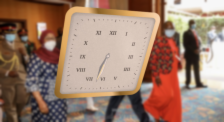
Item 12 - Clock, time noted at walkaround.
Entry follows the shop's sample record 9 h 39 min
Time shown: 6 h 32 min
